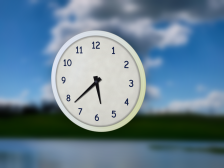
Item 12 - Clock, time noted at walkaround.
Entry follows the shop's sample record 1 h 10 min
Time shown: 5 h 38 min
